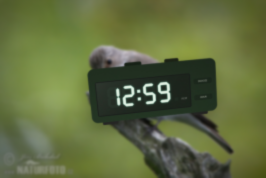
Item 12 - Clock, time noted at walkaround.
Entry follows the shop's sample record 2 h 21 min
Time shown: 12 h 59 min
